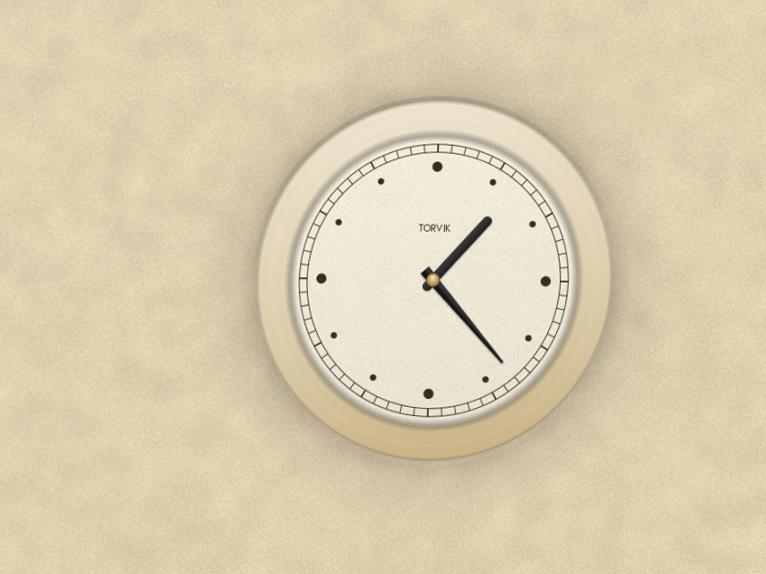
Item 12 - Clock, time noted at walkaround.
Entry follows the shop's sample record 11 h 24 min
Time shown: 1 h 23 min
